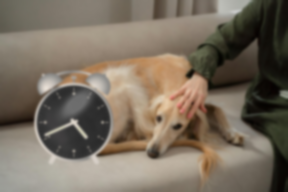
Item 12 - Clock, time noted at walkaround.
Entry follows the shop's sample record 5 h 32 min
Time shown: 4 h 41 min
